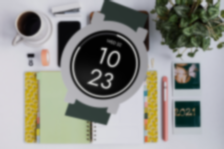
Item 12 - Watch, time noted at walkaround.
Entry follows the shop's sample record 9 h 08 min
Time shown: 10 h 23 min
